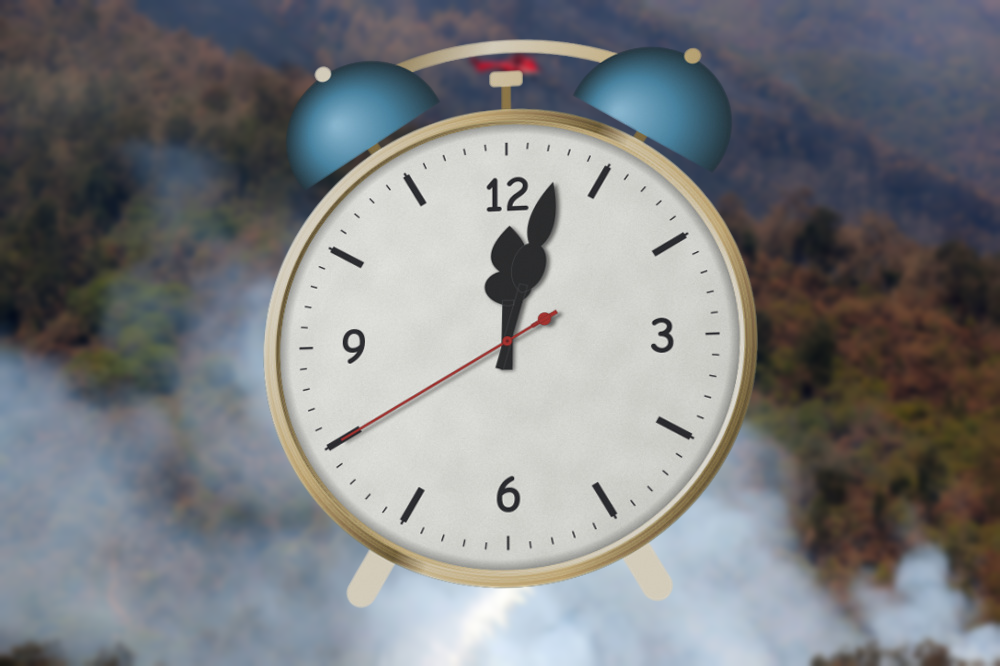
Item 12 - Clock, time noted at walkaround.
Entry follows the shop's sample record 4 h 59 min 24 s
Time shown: 12 h 02 min 40 s
